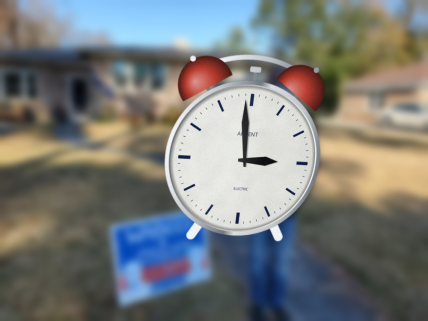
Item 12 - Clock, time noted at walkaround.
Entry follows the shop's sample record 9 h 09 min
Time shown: 2 h 59 min
